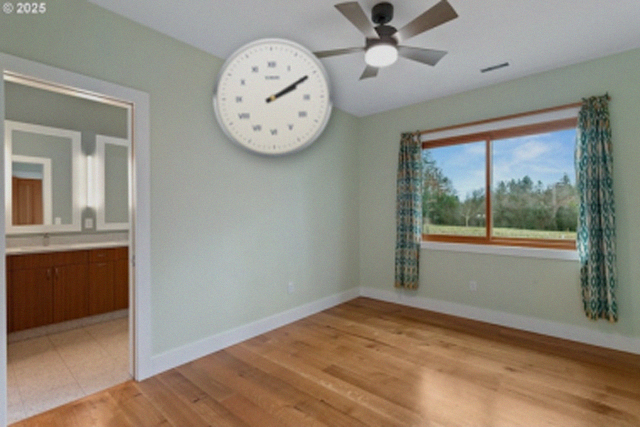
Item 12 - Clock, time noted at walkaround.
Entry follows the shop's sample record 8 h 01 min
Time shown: 2 h 10 min
